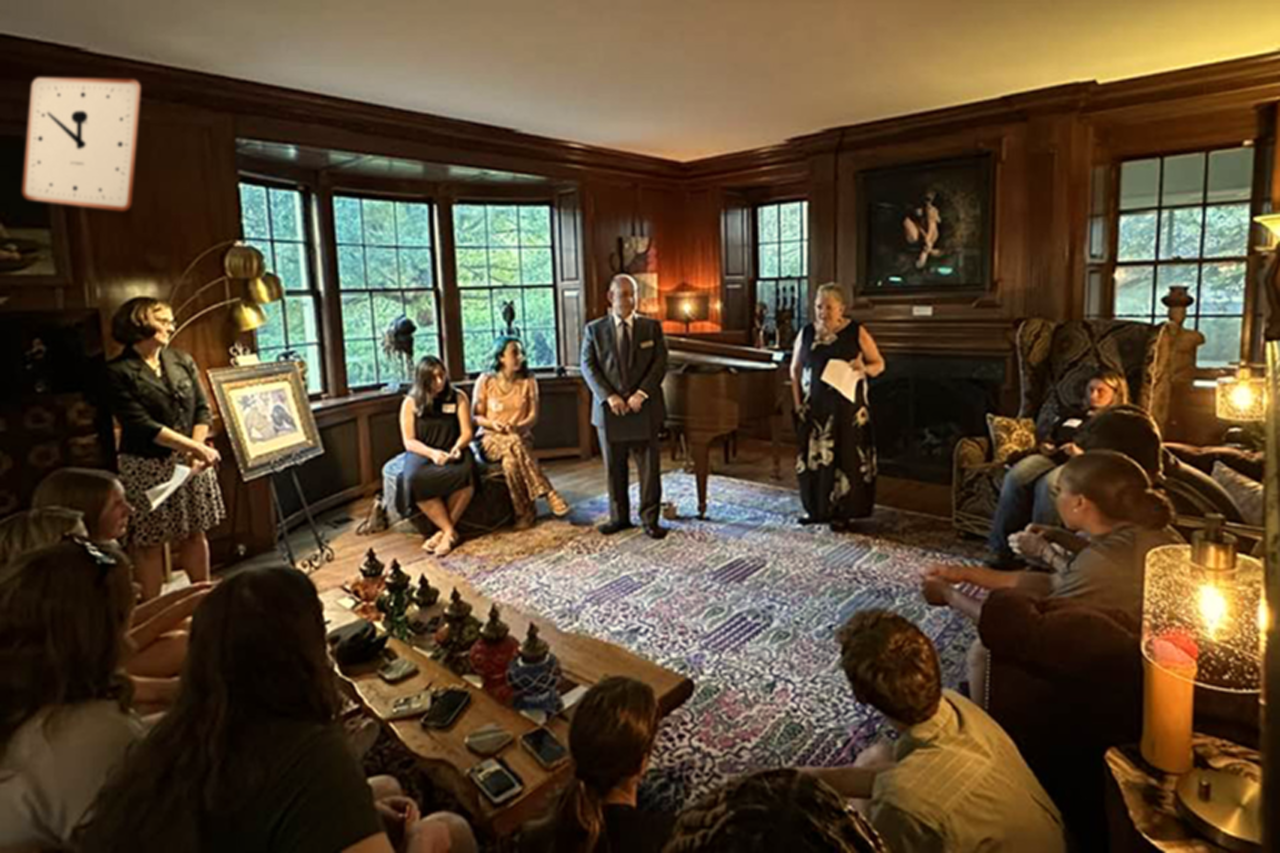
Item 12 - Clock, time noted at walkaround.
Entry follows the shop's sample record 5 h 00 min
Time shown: 11 h 51 min
